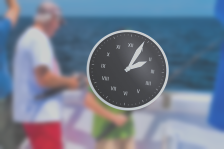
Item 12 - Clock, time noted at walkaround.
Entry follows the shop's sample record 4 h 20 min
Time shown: 2 h 04 min
